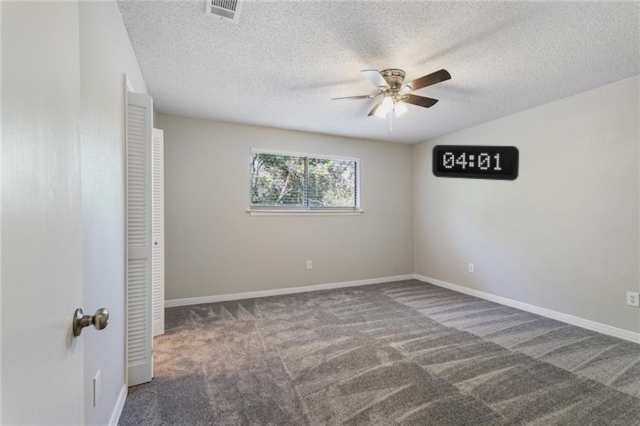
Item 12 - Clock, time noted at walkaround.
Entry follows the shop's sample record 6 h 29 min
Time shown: 4 h 01 min
